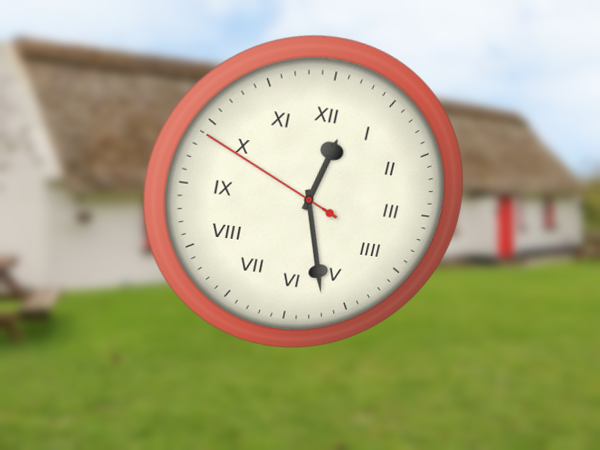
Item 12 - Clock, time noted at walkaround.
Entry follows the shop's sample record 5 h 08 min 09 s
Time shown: 12 h 26 min 49 s
